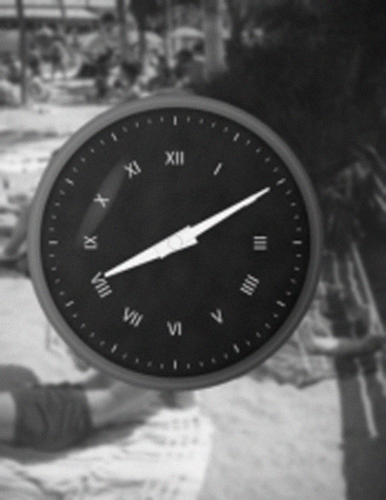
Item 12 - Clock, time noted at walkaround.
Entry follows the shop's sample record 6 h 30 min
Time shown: 8 h 10 min
